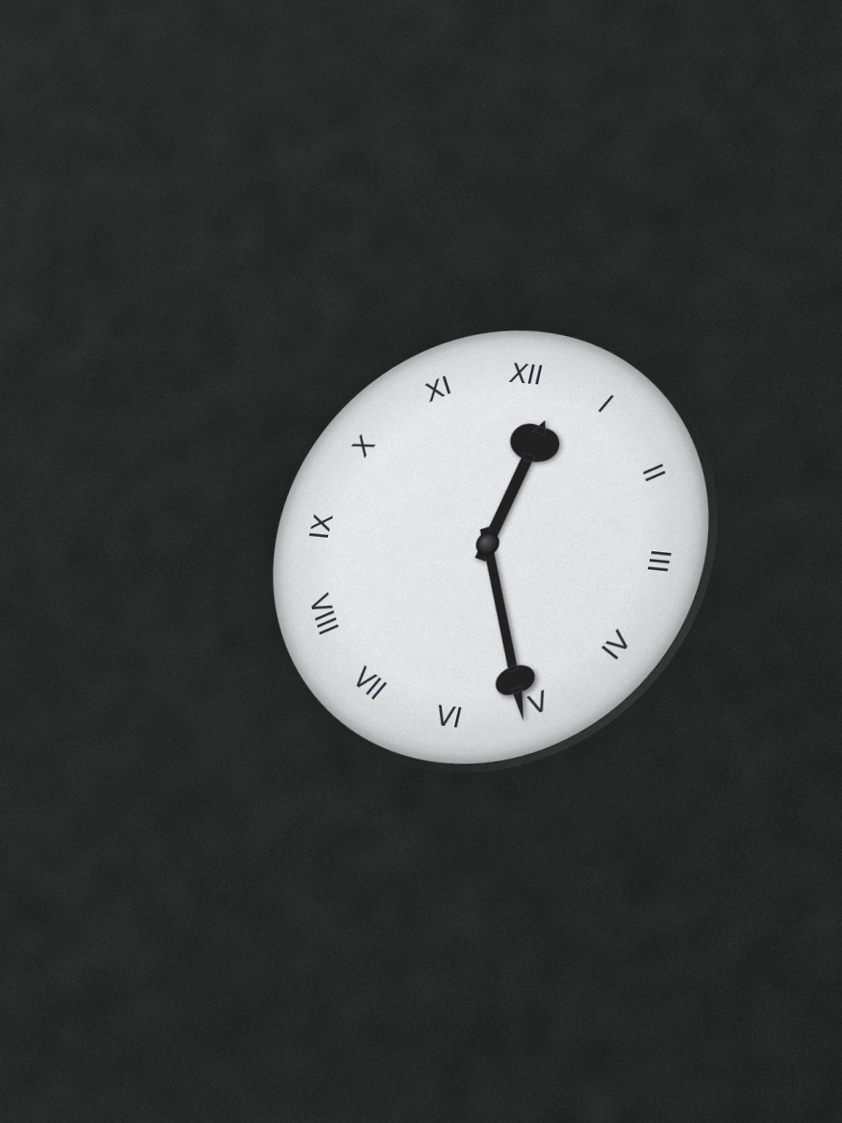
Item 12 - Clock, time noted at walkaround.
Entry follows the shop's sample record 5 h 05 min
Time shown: 12 h 26 min
